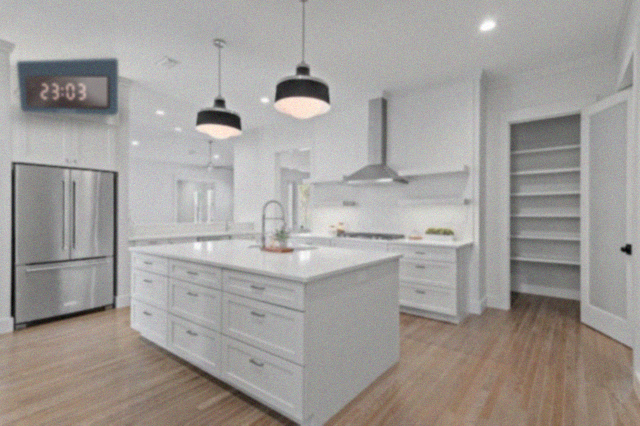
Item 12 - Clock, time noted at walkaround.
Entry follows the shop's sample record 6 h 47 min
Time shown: 23 h 03 min
